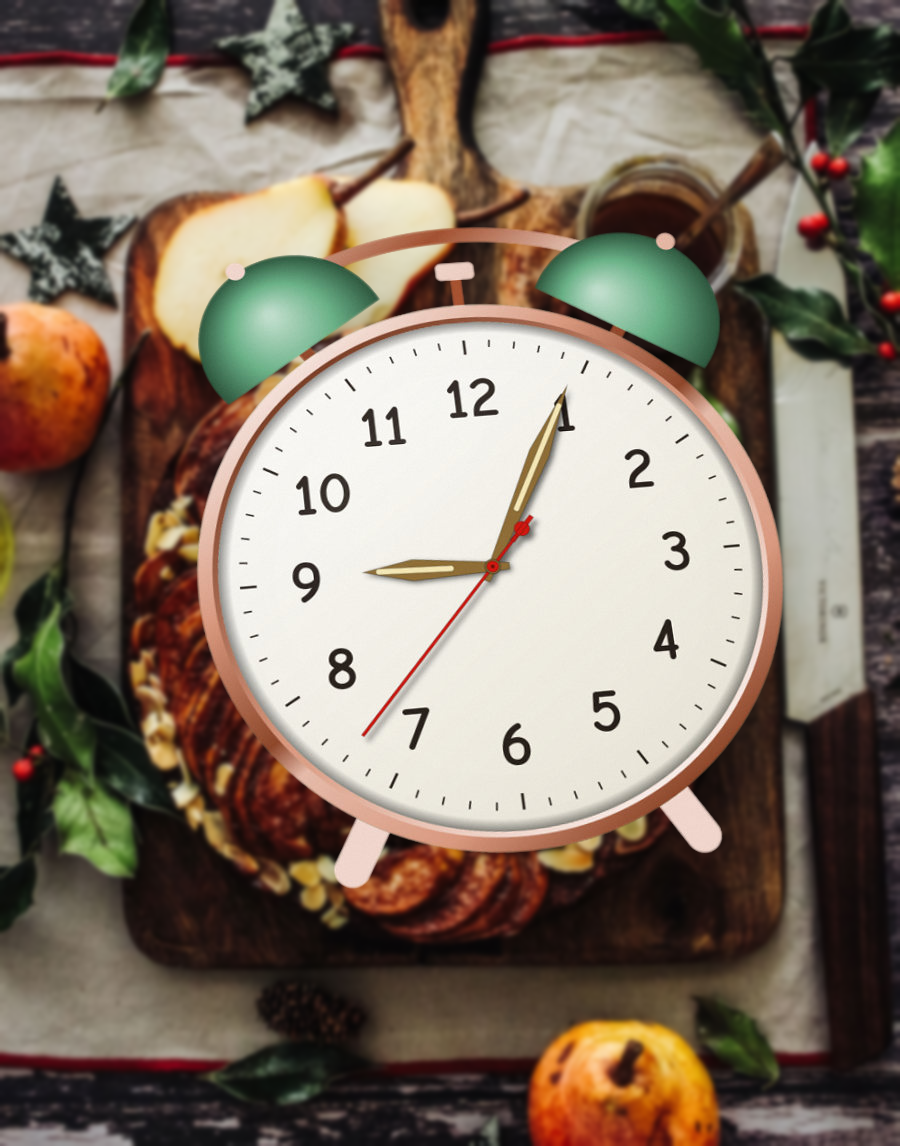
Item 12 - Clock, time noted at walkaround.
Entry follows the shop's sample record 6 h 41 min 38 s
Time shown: 9 h 04 min 37 s
